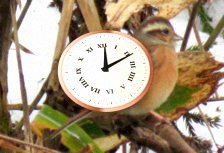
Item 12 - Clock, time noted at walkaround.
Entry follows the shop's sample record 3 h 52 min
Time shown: 12 h 11 min
